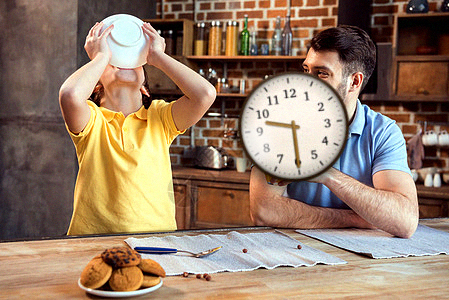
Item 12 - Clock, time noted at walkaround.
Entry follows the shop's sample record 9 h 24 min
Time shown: 9 h 30 min
